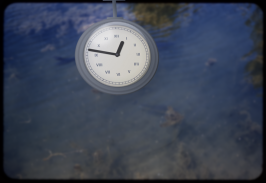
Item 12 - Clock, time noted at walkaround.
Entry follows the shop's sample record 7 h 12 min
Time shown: 12 h 47 min
